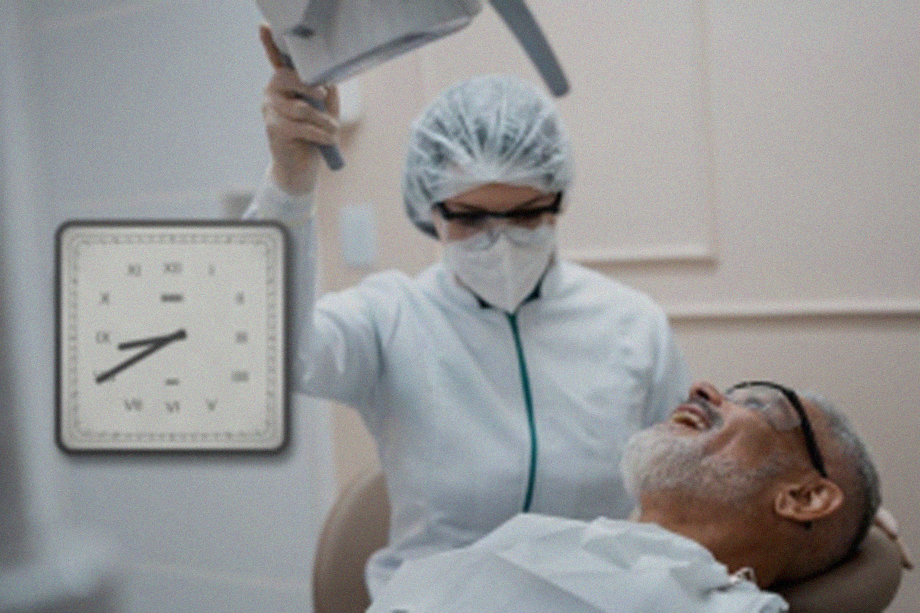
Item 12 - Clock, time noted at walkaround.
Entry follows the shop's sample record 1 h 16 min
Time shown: 8 h 40 min
